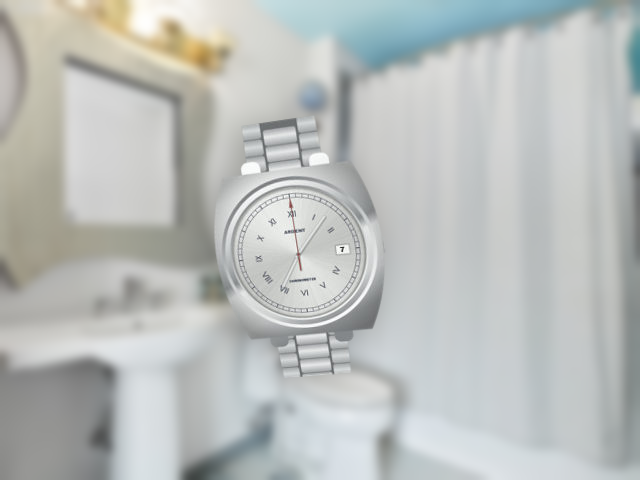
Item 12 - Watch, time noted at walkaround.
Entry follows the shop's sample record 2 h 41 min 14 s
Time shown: 7 h 07 min 00 s
